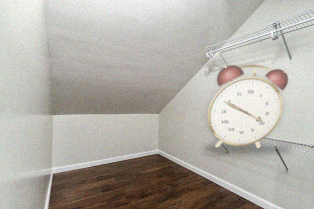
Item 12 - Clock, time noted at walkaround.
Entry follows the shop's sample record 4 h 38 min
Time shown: 3 h 49 min
